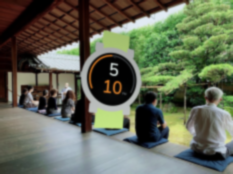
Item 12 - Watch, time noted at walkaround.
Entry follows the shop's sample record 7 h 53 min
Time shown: 5 h 10 min
